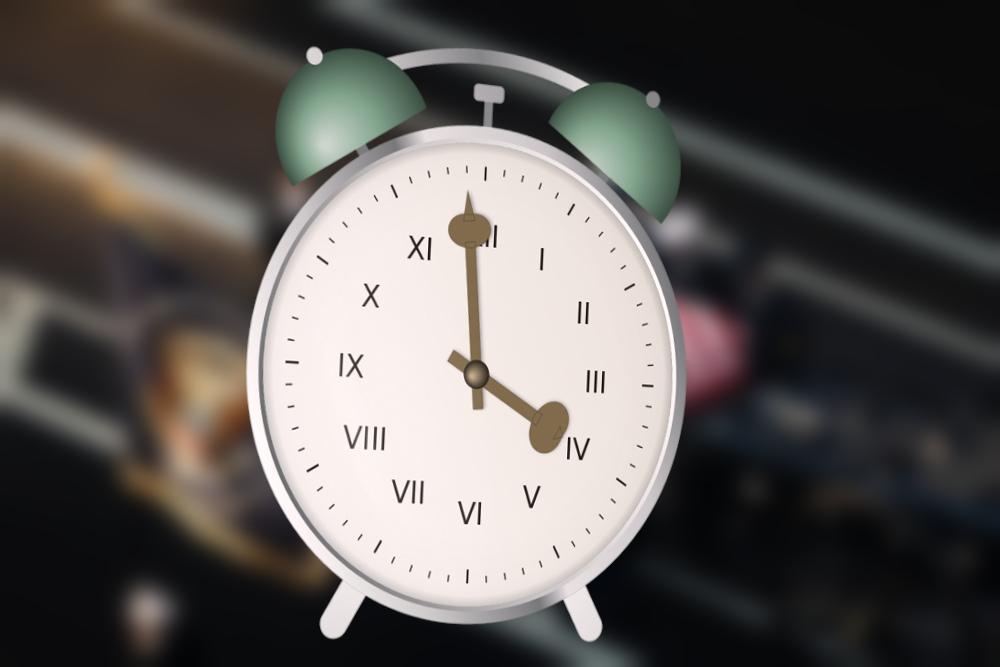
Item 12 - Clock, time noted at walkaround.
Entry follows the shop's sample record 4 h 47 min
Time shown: 3 h 59 min
